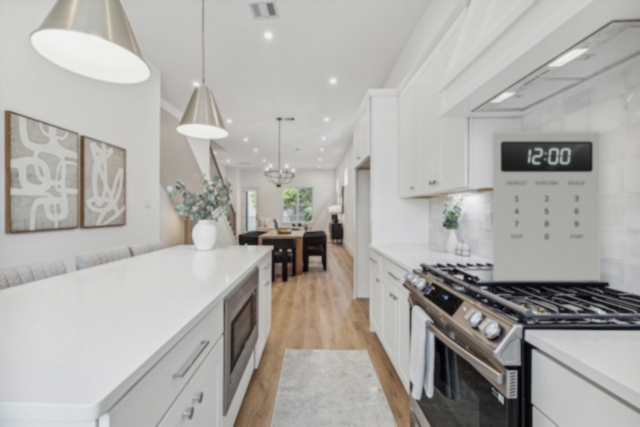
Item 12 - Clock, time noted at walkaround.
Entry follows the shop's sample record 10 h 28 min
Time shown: 12 h 00 min
